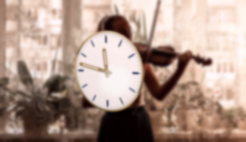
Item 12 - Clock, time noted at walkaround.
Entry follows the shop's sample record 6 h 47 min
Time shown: 11 h 47 min
